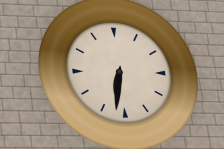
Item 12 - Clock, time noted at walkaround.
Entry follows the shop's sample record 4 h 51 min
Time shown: 6 h 32 min
